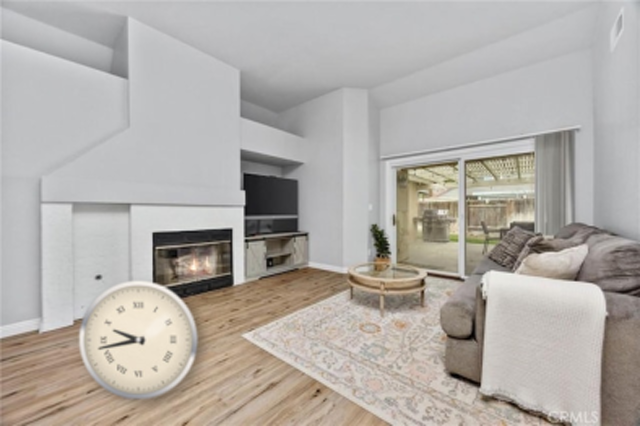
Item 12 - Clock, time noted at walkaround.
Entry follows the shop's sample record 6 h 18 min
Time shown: 9 h 43 min
